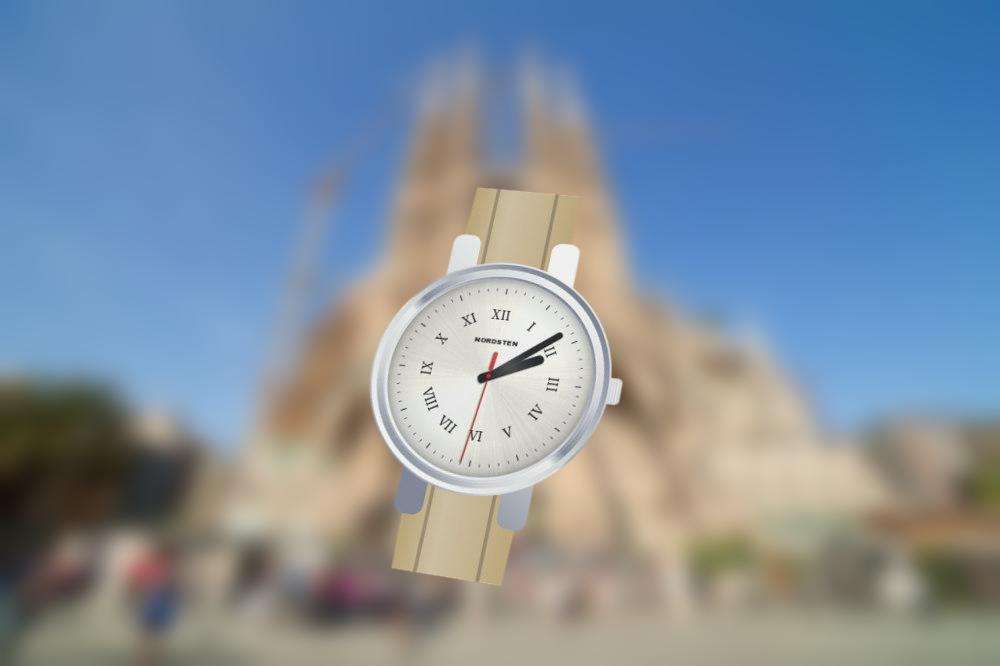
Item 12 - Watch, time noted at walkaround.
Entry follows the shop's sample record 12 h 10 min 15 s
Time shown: 2 h 08 min 31 s
